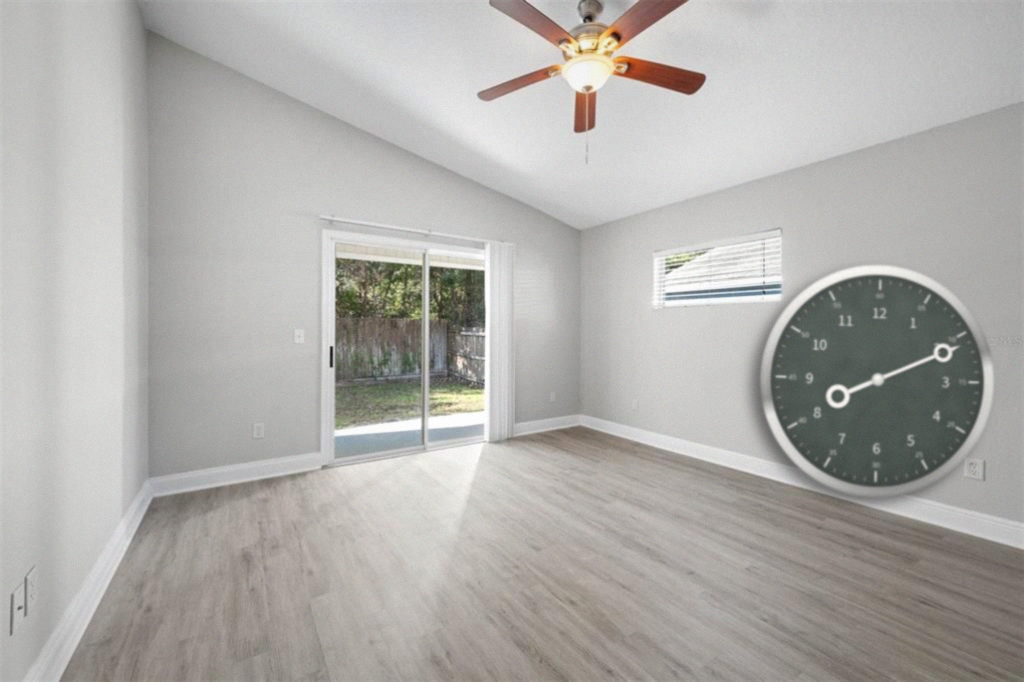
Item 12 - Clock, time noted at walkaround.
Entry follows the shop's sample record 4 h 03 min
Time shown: 8 h 11 min
